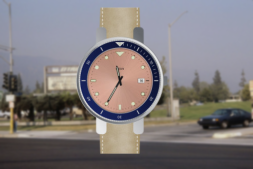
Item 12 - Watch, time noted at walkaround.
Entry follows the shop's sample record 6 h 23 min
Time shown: 11 h 35 min
